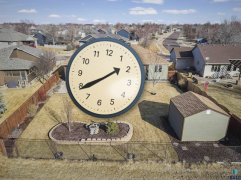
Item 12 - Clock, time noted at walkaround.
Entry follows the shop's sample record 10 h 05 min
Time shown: 1 h 39 min
